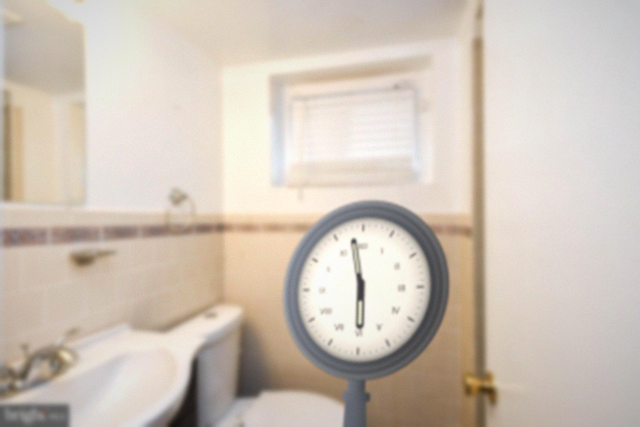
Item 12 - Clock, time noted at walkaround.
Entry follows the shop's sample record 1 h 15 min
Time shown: 5 h 58 min
